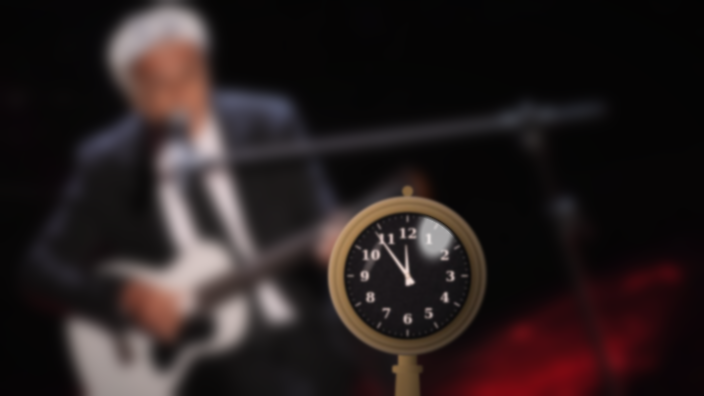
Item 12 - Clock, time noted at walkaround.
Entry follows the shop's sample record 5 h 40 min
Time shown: 11 h 54 min
